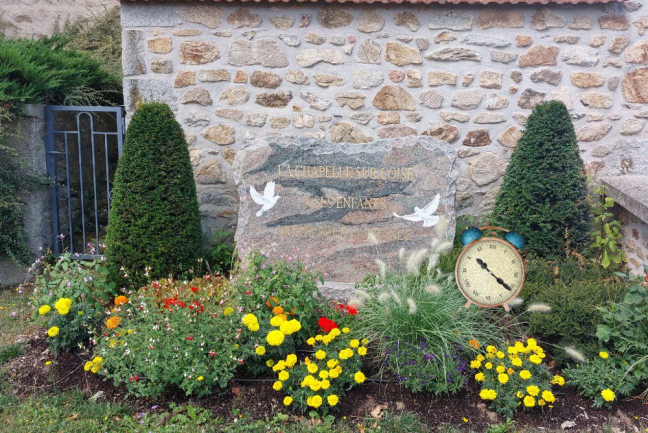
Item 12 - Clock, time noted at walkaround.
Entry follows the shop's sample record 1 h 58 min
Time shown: 10 h 21 min
